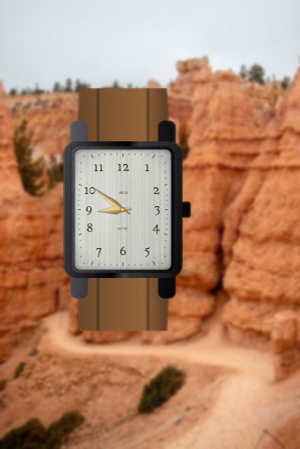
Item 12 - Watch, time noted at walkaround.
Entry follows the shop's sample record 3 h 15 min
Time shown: 8 h 51 min
